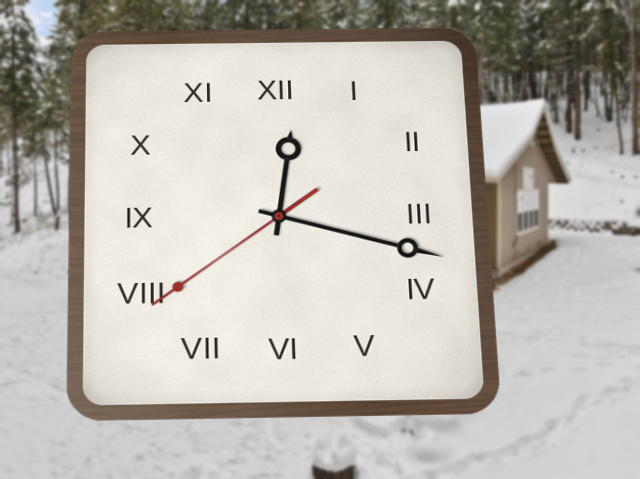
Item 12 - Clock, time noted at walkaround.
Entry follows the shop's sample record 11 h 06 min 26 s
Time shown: 12 h 17 min 39 s
